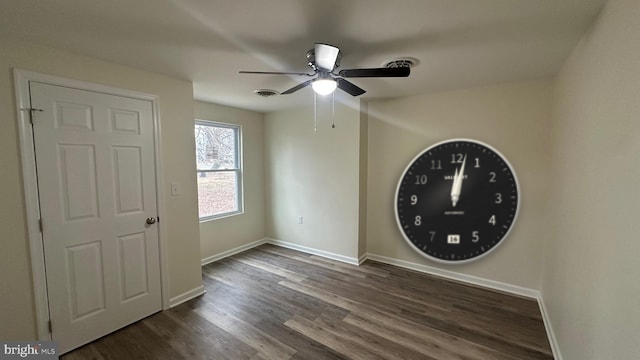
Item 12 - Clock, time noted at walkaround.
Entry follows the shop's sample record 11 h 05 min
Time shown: 12 h 02 min
